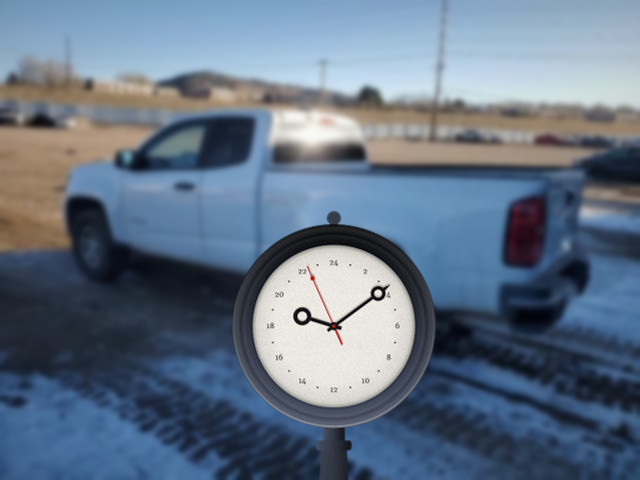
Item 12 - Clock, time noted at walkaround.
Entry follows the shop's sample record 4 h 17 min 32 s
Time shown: 19 h 08 min 56 s
